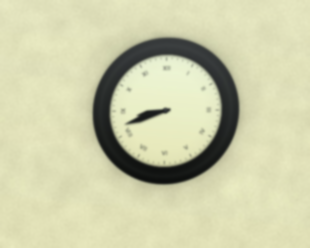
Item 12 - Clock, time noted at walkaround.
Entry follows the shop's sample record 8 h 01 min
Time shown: 8 h 42 min
